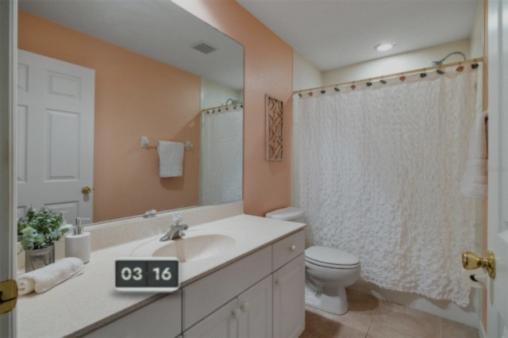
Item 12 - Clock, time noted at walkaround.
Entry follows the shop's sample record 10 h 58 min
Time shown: 3 h 16 min
